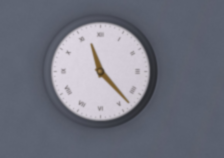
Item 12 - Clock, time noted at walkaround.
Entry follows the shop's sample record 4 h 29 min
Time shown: 11 h 23 min
